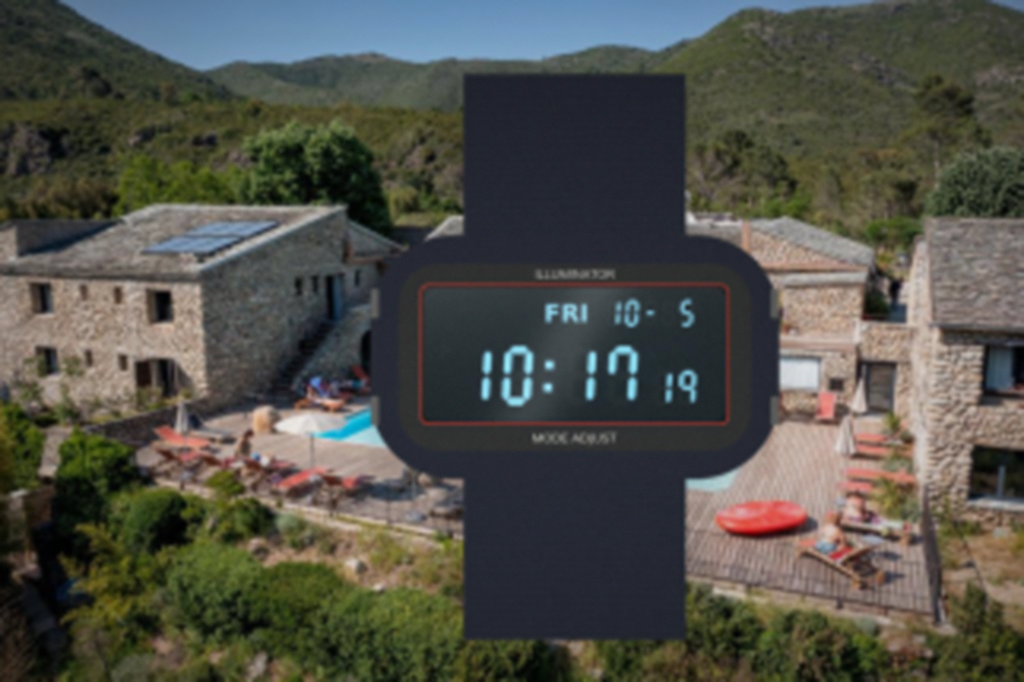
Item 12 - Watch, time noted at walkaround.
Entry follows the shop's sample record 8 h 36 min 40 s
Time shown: 10 h 17 min 19 s
